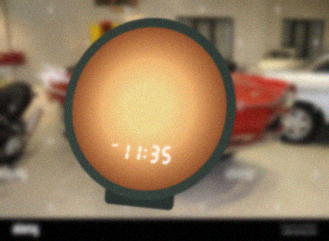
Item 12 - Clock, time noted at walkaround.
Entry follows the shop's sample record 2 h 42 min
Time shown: 11 h 35 min
